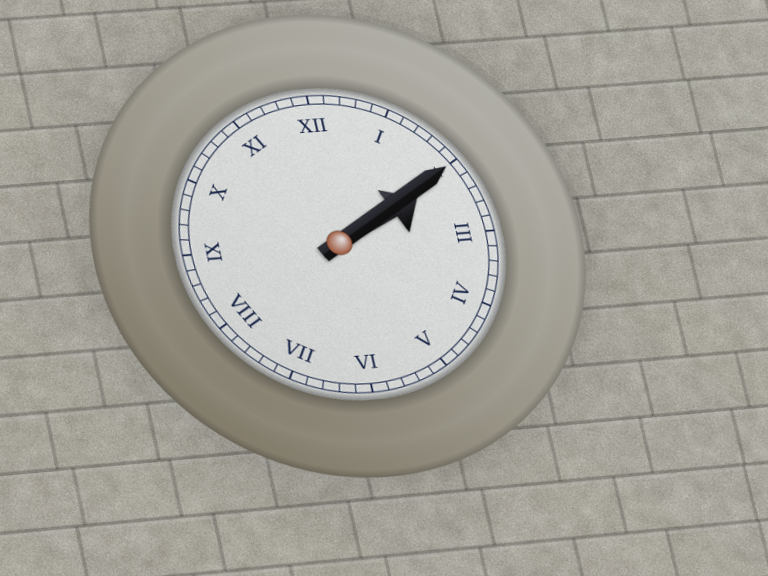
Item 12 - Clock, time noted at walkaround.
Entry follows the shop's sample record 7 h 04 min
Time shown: 2 h 10 min
